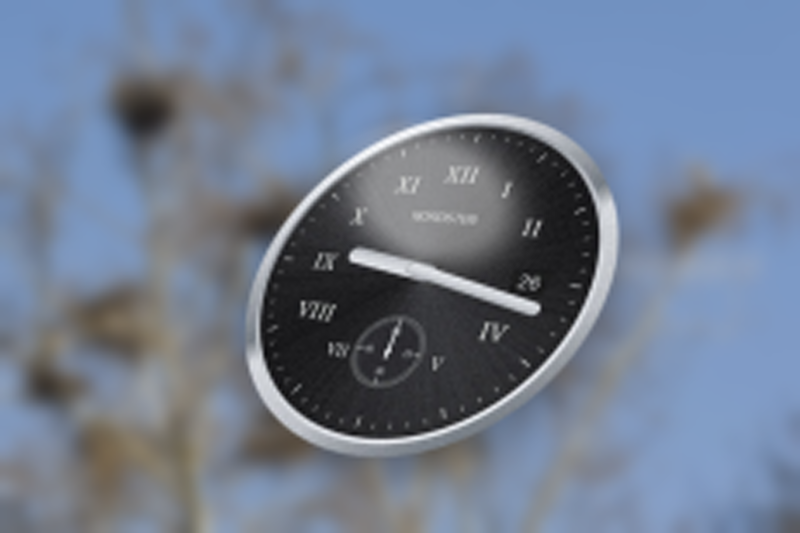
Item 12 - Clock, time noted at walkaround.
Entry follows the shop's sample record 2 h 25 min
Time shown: 9 h 17 min
